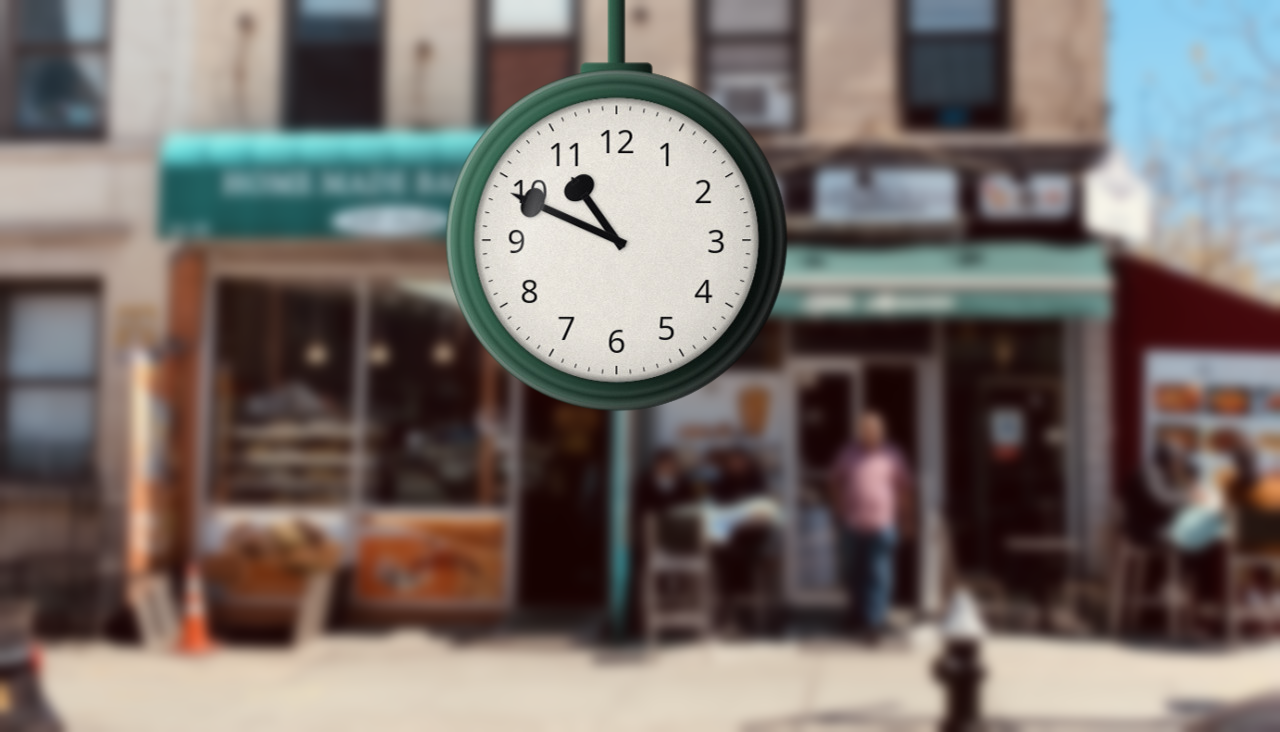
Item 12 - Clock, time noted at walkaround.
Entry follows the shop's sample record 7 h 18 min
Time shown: 10 h 49 min
